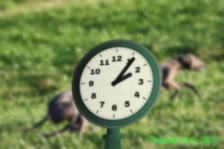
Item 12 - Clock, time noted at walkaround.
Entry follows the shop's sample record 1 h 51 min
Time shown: 2 h 06 min
